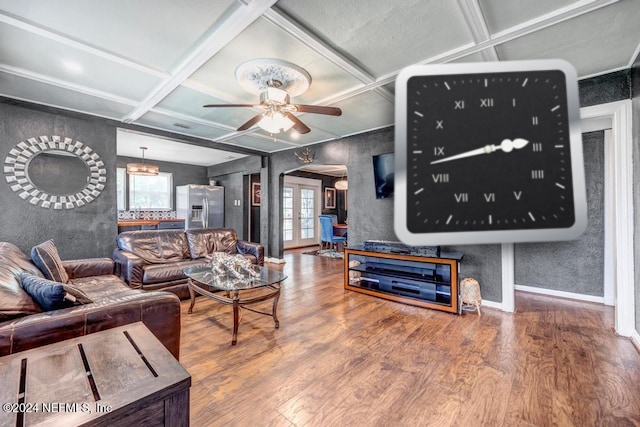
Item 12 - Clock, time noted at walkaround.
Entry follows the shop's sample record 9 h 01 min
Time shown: 2 h 43 min
